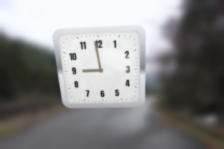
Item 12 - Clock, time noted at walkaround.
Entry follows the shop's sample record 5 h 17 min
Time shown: 8 h 59 min
